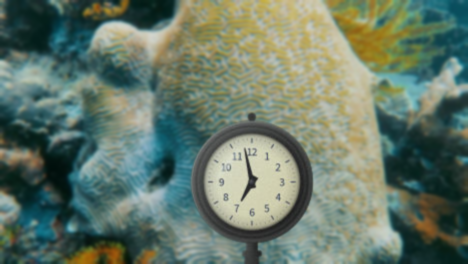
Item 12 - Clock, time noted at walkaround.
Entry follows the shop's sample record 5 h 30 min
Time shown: 6 h 58 min
